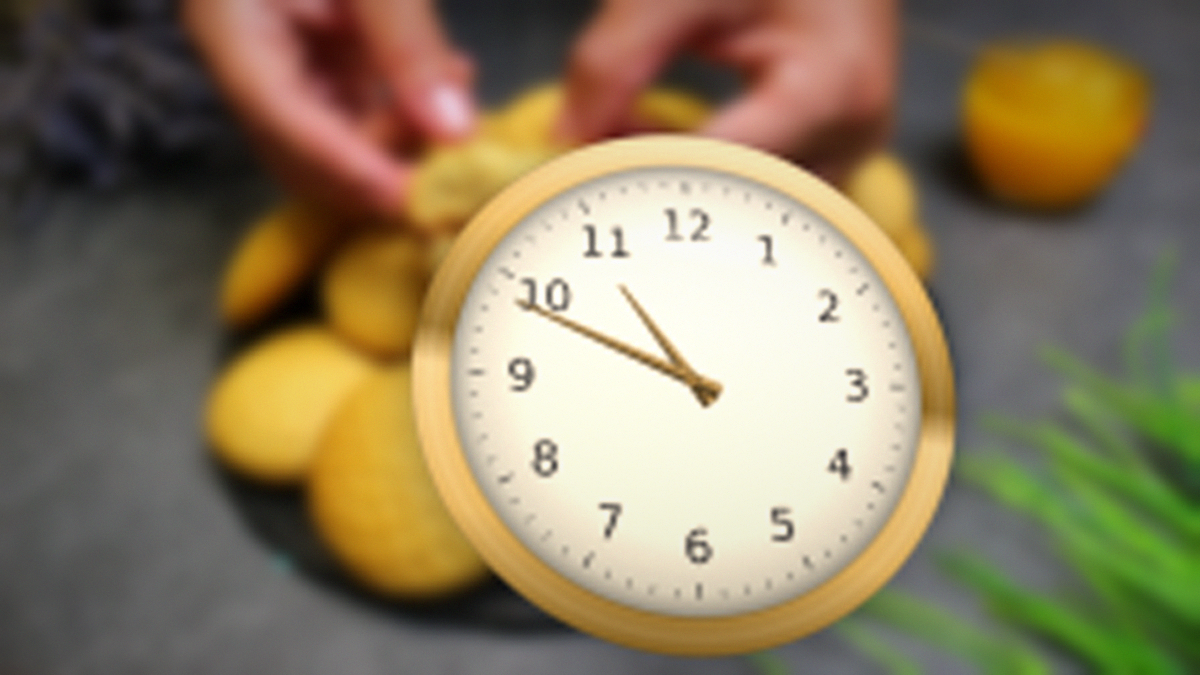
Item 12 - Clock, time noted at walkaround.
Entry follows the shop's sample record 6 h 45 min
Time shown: 10 h 49 min
